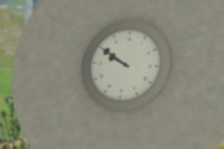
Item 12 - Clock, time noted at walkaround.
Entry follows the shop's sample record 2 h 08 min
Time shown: 9 h 50 min
